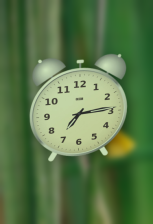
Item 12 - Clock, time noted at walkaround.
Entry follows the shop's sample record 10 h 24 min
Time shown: 7 h 14 min
